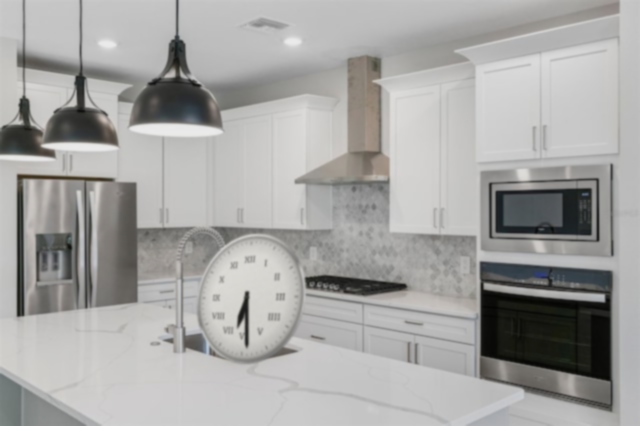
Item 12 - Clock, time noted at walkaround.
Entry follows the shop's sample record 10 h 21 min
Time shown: 6 h 29 min
